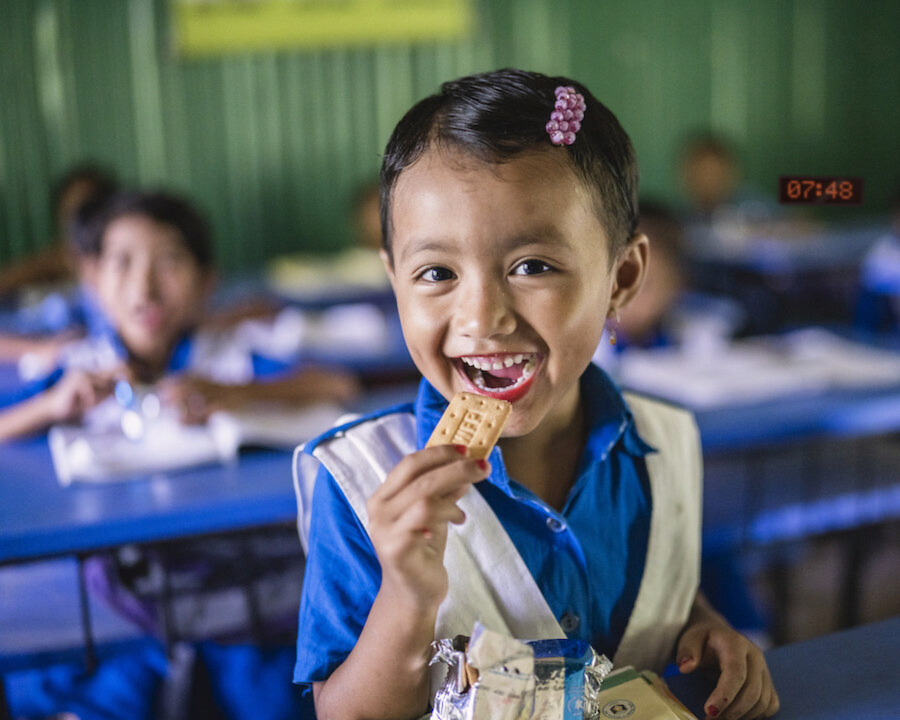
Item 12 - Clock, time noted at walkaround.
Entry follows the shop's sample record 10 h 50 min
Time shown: 7 h 48 min
